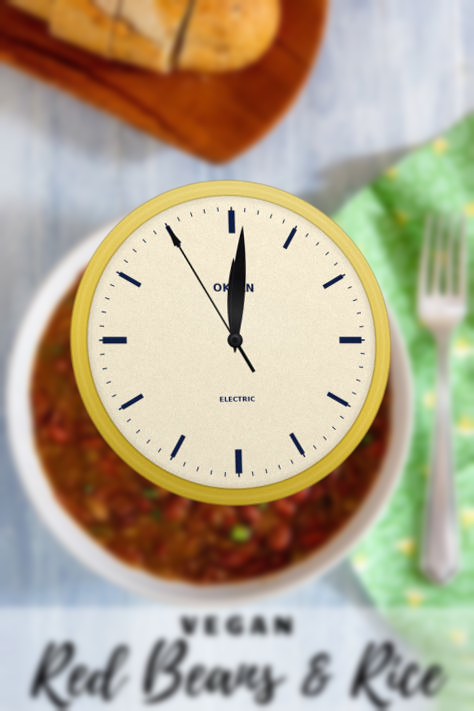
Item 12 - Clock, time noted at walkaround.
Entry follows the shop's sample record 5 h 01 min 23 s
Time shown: 12 h 00 min 55 s
